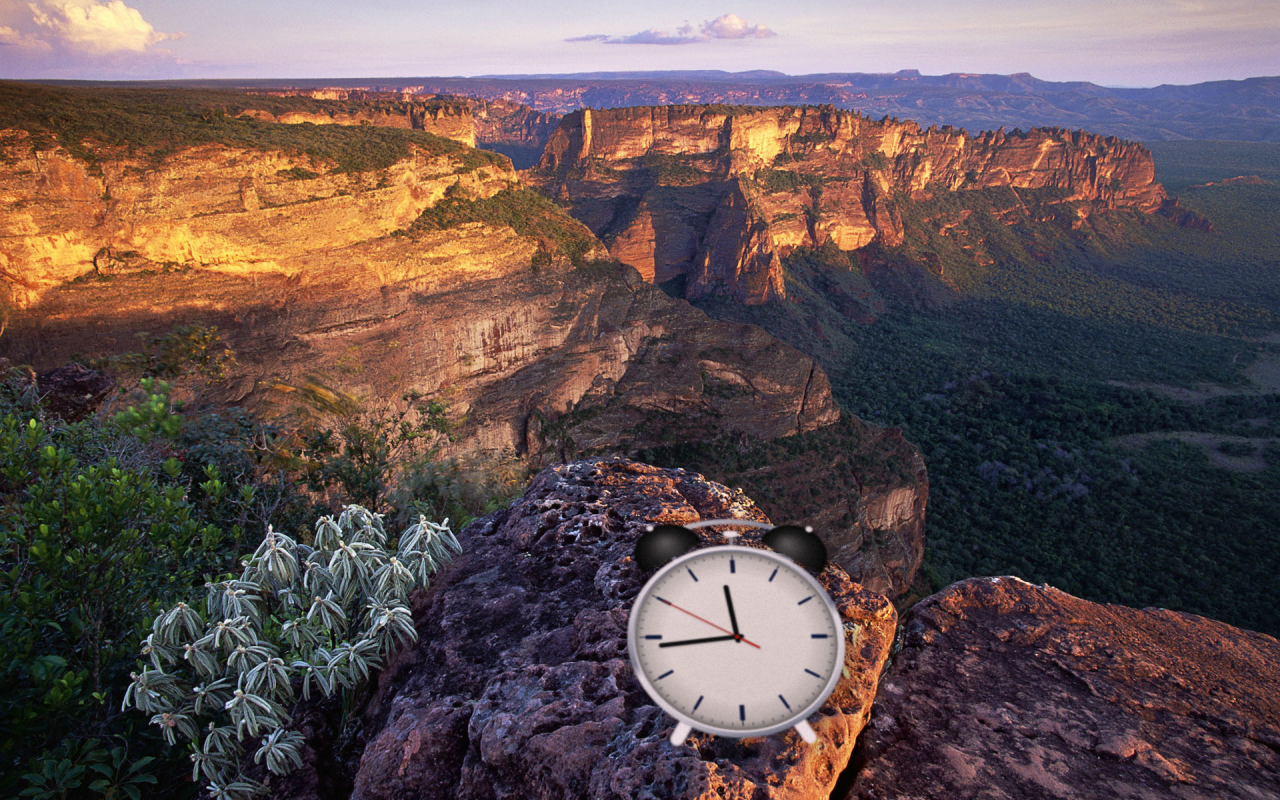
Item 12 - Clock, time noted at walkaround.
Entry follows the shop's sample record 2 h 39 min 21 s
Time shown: 11 h 43 min 50 s
